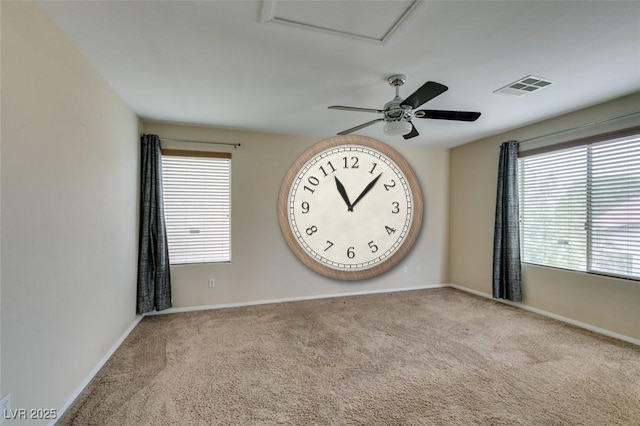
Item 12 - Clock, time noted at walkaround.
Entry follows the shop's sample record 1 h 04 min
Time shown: 11 h 07 min
